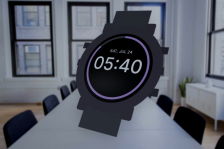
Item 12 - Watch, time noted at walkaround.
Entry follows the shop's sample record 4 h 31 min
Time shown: 5 h 40 min
